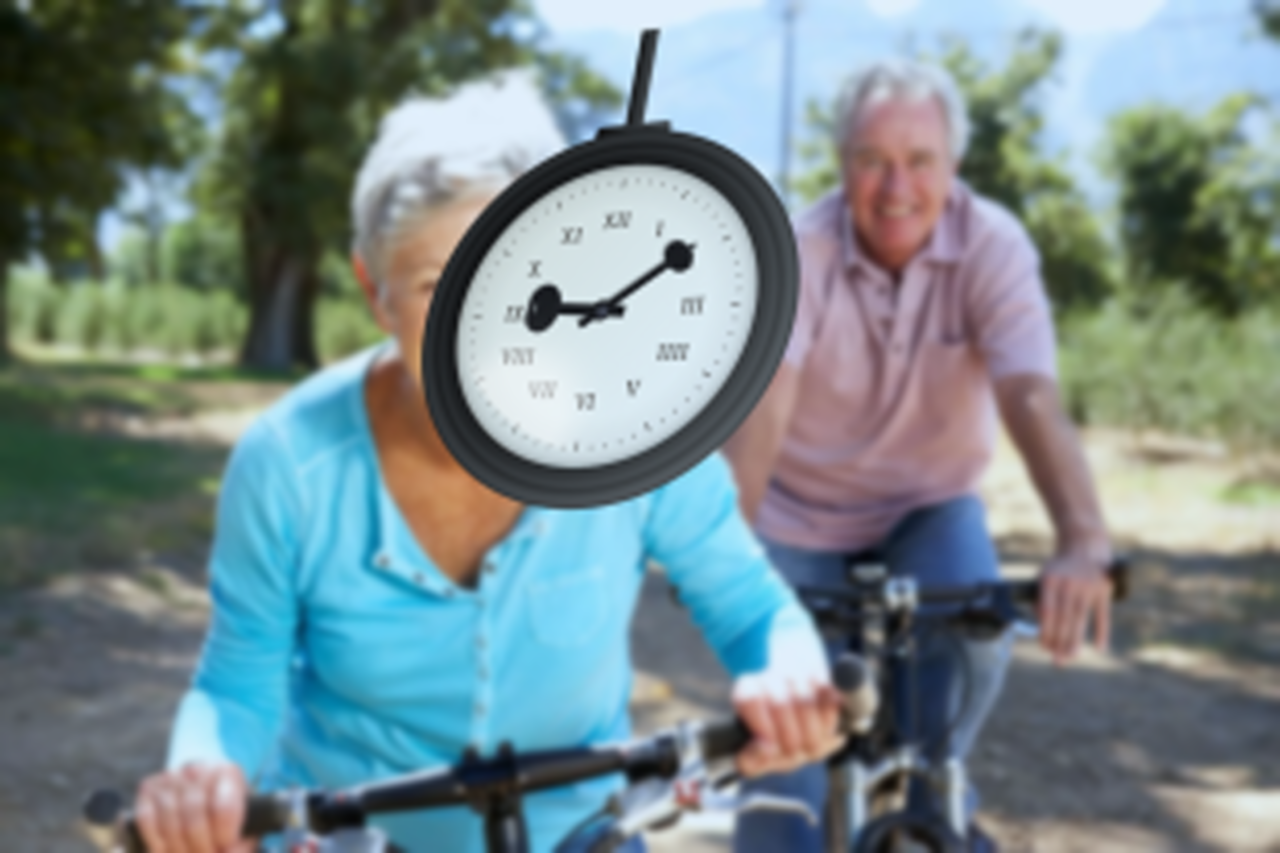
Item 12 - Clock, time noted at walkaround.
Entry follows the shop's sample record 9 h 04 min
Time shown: 9 h 09 min
